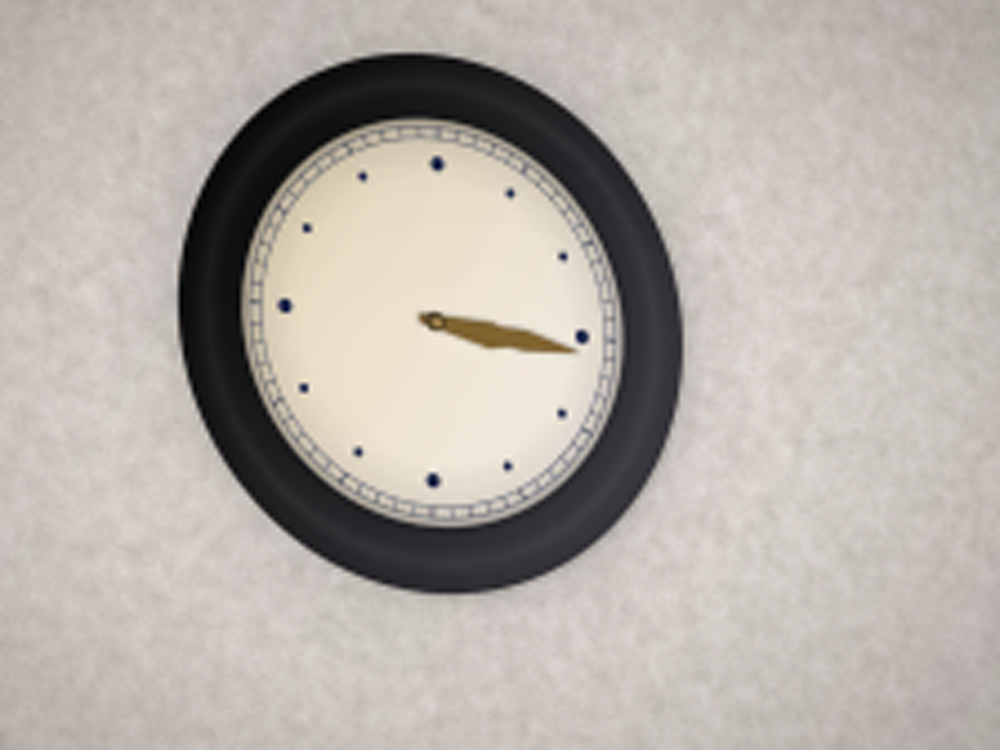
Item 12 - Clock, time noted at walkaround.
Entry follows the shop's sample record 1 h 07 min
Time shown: 3 h 16 min
